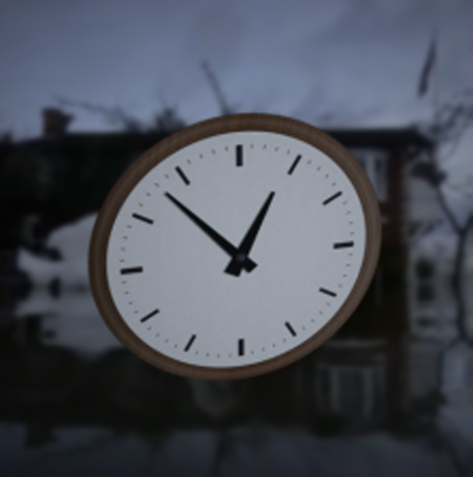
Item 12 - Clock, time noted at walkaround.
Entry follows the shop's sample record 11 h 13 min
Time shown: 12 h 53 min
